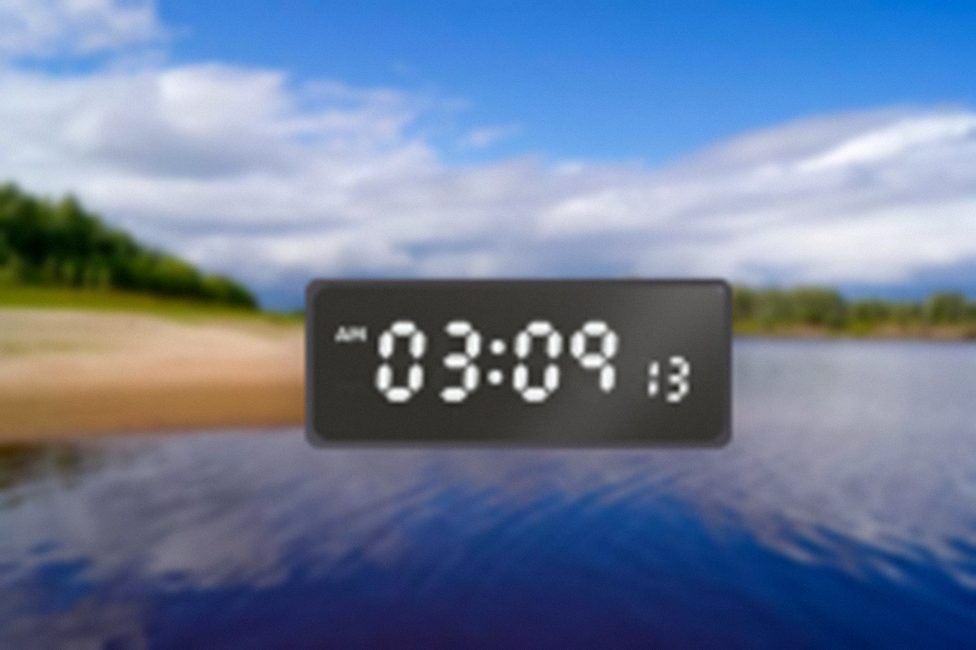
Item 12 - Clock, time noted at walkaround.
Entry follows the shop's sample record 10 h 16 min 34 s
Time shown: 3 h 09 min 13 s
